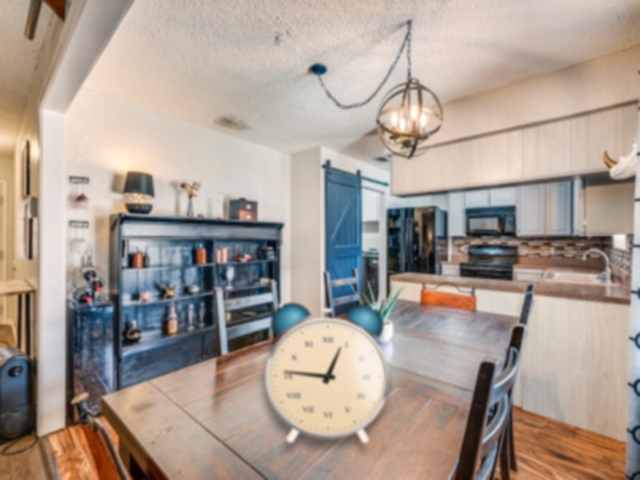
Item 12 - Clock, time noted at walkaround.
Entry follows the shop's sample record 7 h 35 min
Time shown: 12 h 46 min
